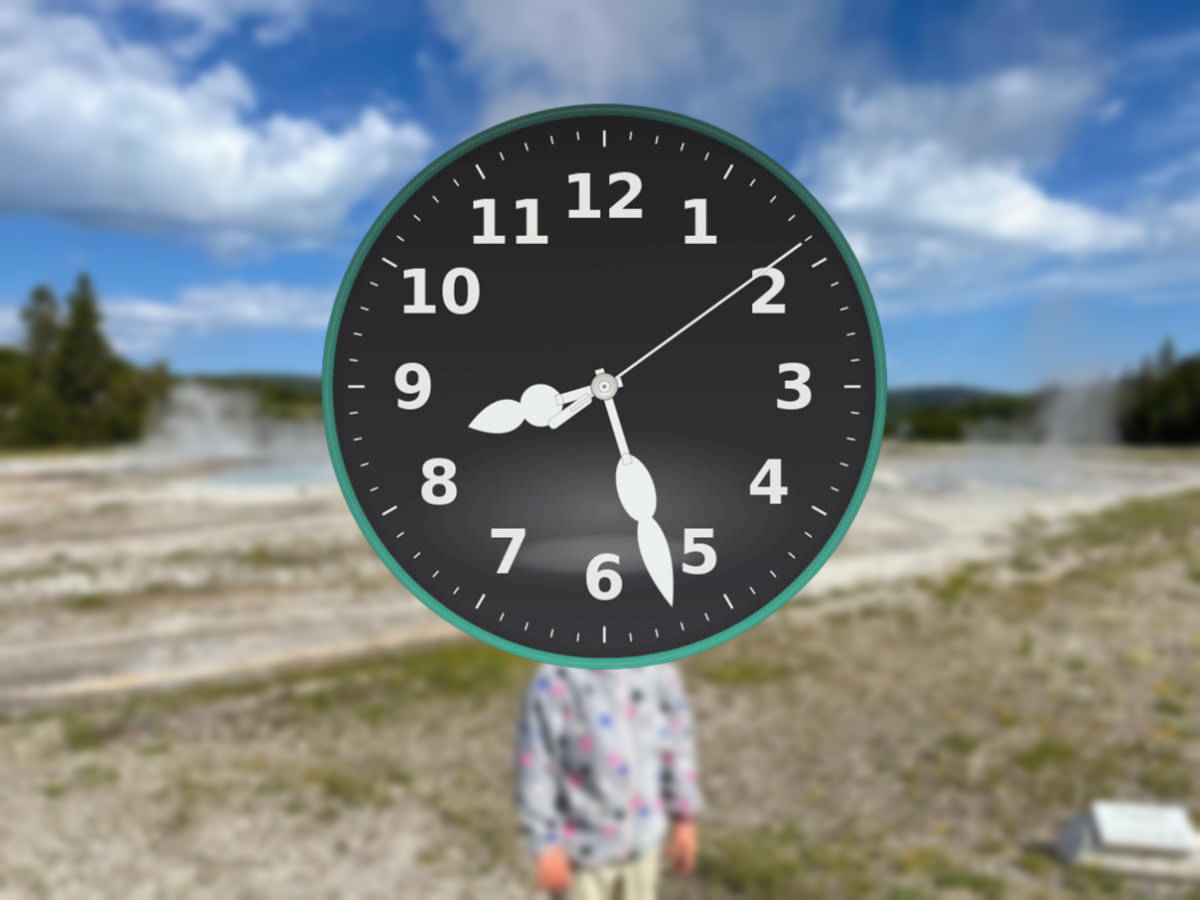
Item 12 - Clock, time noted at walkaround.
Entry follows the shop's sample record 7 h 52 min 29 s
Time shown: 8 h 27 min 09 s
